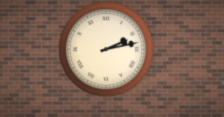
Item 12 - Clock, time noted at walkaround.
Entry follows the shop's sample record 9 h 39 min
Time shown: 2 h 13 min
